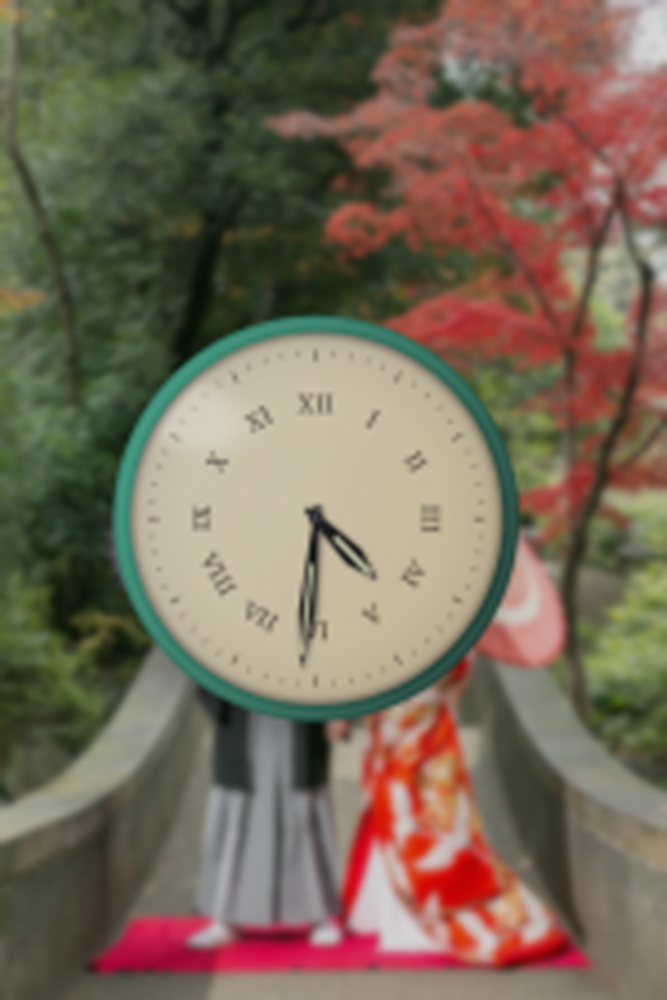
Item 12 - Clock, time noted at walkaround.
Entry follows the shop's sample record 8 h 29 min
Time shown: 4 h 31 min
